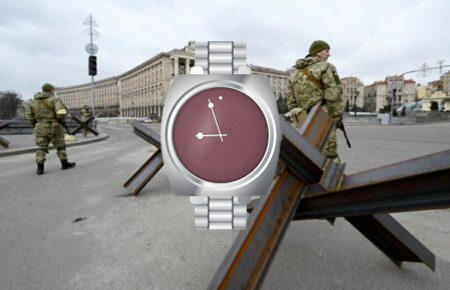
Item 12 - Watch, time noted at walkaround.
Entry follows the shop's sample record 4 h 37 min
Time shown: 8 h 57 min
